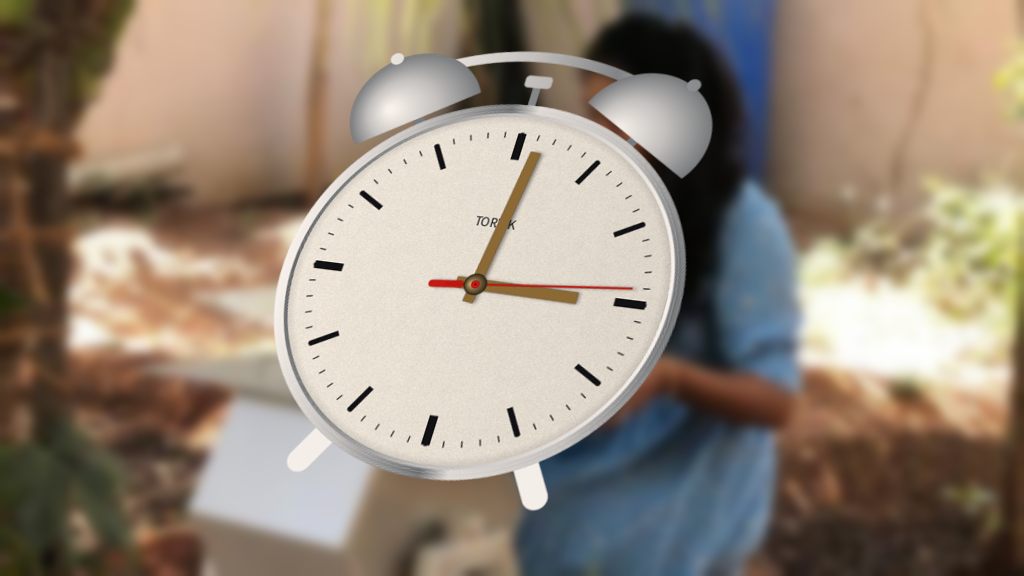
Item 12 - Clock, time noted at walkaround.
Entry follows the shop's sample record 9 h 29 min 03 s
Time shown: 3 h 01 min 14 s
